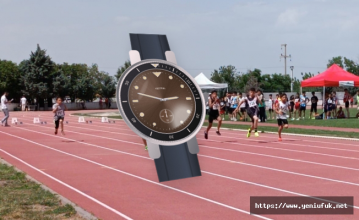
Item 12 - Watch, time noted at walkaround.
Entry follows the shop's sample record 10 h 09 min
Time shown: 2 h 48 min
